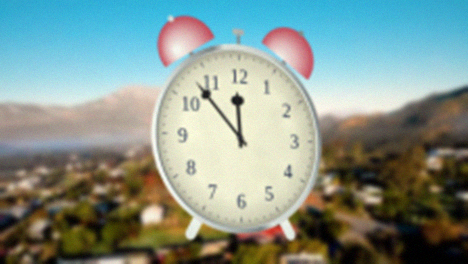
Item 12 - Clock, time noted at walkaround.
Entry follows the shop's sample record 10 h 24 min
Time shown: 11 h 53 min
